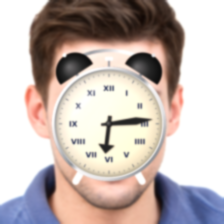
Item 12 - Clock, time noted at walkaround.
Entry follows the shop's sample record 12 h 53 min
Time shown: 6 h 14 min
